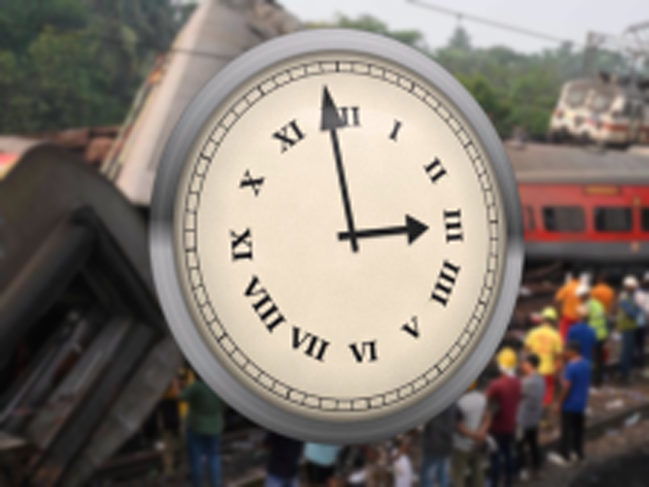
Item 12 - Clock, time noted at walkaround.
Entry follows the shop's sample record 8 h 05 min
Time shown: 2 h 59 min
